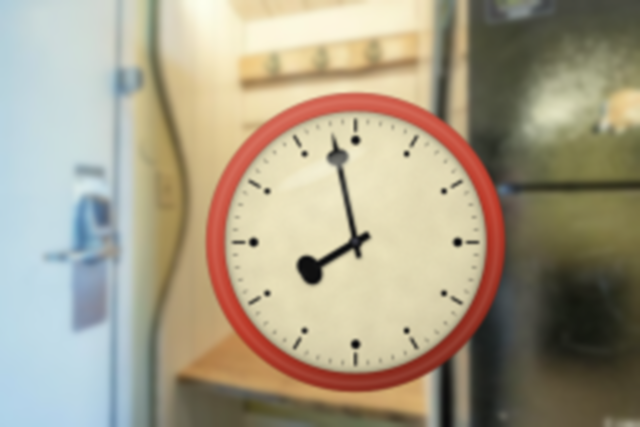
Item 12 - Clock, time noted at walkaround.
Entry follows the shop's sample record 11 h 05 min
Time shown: 7 h 58 min
